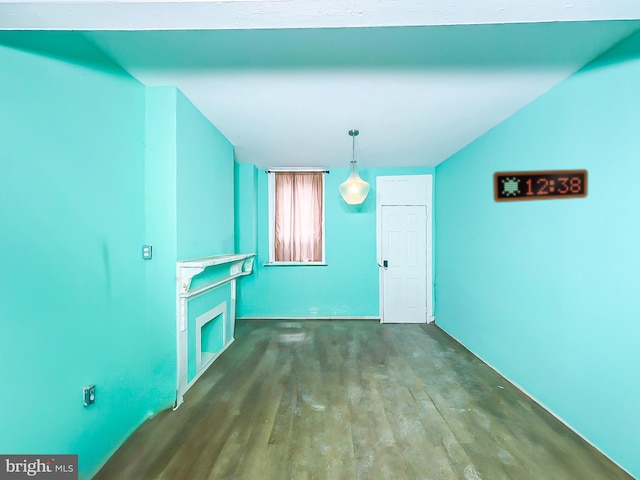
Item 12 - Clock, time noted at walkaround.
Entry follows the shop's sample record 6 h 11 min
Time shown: 12 h 38 min
